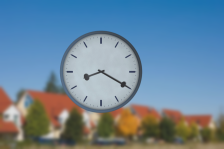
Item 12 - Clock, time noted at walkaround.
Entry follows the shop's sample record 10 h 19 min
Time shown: 8 h 20 min
